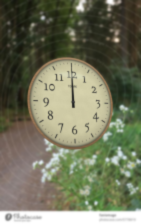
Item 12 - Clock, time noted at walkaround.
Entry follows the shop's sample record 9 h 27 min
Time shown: 12 h 00 min
